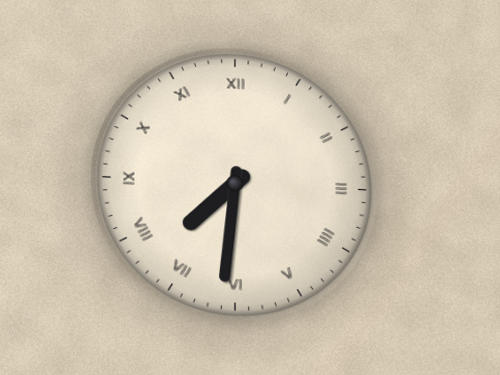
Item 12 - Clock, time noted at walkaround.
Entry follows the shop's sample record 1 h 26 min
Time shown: 7 h 31 min
